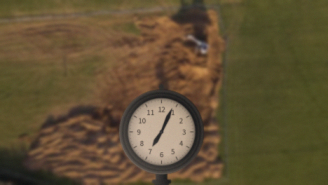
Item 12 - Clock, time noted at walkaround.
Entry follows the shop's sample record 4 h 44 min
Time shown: 7 h 04 min
